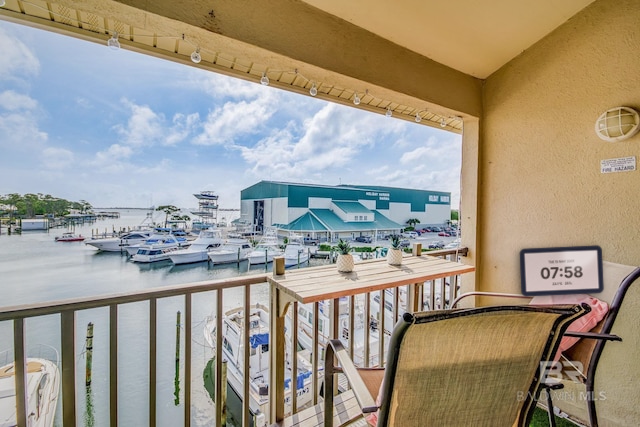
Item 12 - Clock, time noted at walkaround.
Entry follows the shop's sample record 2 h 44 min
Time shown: 7 h 58 min
